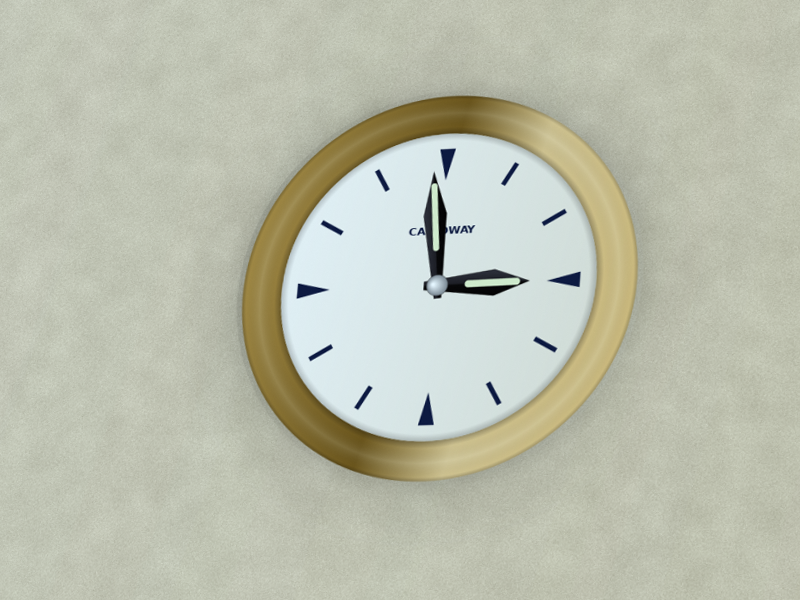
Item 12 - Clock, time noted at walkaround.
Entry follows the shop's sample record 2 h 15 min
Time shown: 2 h 59 min
